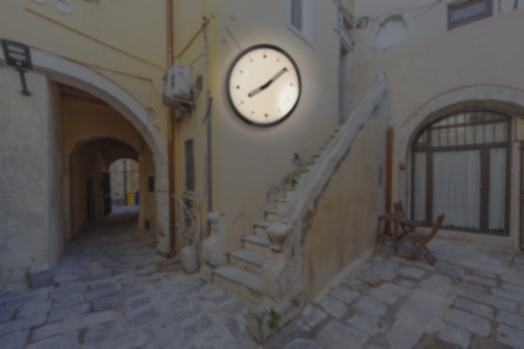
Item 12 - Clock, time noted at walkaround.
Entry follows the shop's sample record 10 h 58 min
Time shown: 8 h 09 min
